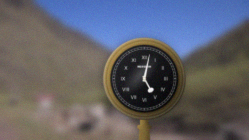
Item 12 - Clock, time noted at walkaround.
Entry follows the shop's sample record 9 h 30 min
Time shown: 5 h 02 min
